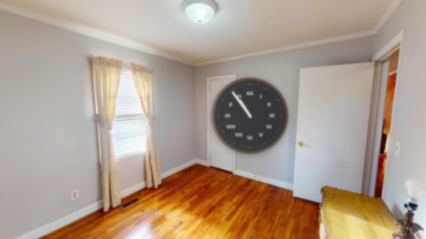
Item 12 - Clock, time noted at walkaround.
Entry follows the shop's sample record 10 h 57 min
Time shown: 10 h 54 min
